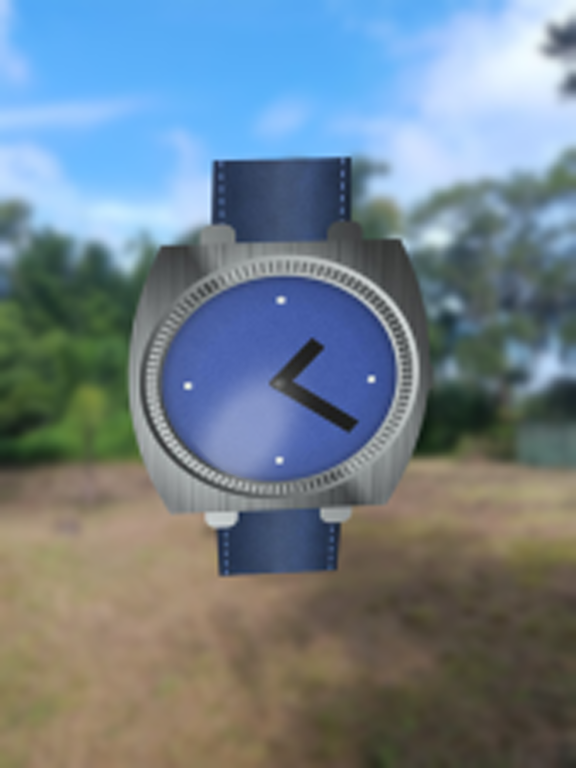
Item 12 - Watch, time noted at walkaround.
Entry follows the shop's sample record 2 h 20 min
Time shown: 1 h 21 min
